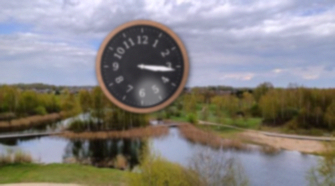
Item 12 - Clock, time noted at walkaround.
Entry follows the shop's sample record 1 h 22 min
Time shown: 3 h 16 min
